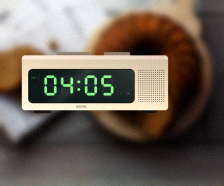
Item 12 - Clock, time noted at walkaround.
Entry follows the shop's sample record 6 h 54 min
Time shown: 4 h 05 min
